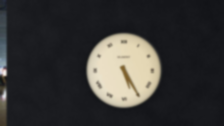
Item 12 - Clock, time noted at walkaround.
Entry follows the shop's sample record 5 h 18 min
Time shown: 5 h 25 min
